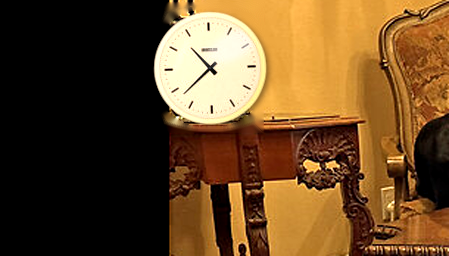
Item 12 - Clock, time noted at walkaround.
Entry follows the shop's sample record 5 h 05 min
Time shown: 10 h 38 min
